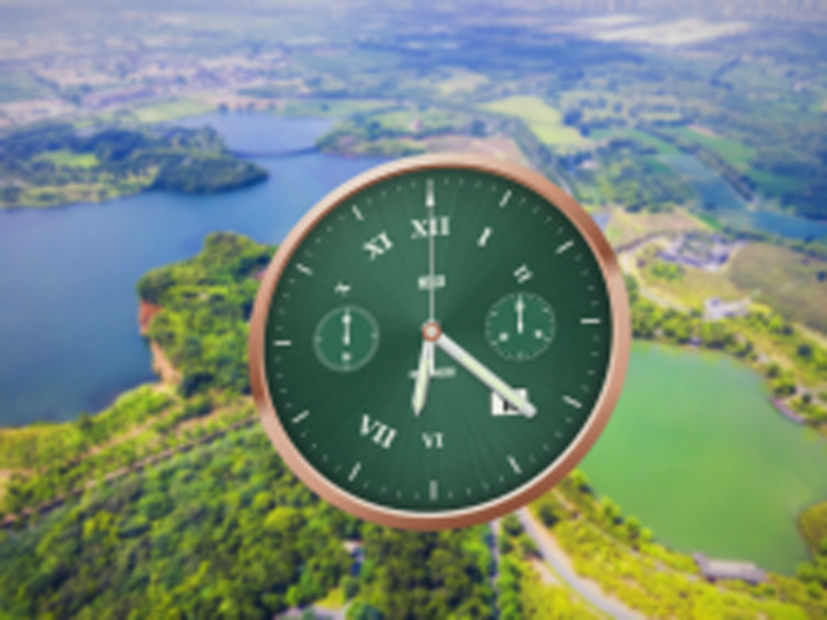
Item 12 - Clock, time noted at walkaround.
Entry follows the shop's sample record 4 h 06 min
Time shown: 6 h 22 min
